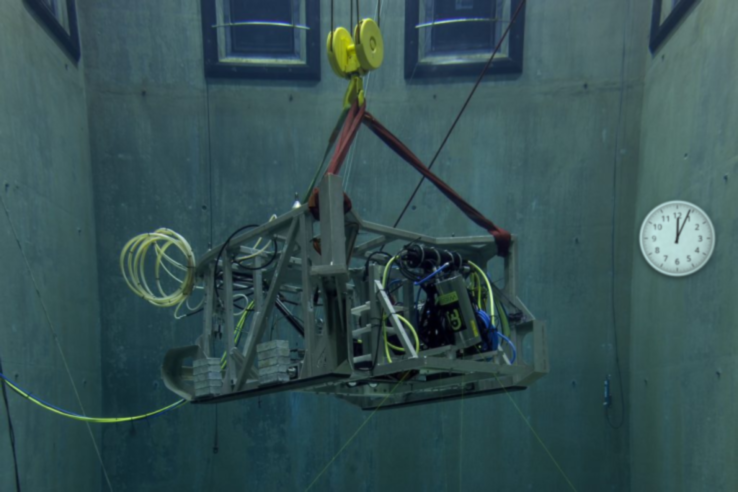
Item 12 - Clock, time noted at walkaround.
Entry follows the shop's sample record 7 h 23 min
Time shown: 12 h 04 min
